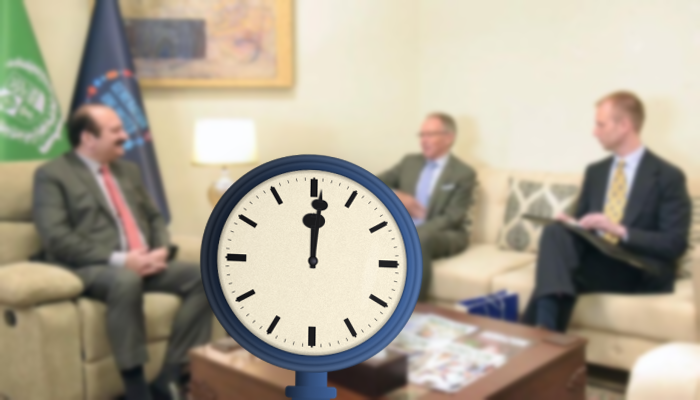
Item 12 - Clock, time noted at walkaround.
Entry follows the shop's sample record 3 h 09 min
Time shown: 12 h 01 min
